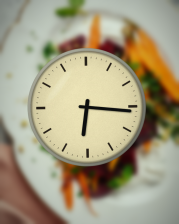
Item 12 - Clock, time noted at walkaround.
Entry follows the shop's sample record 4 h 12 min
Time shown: 6 h 16 min
